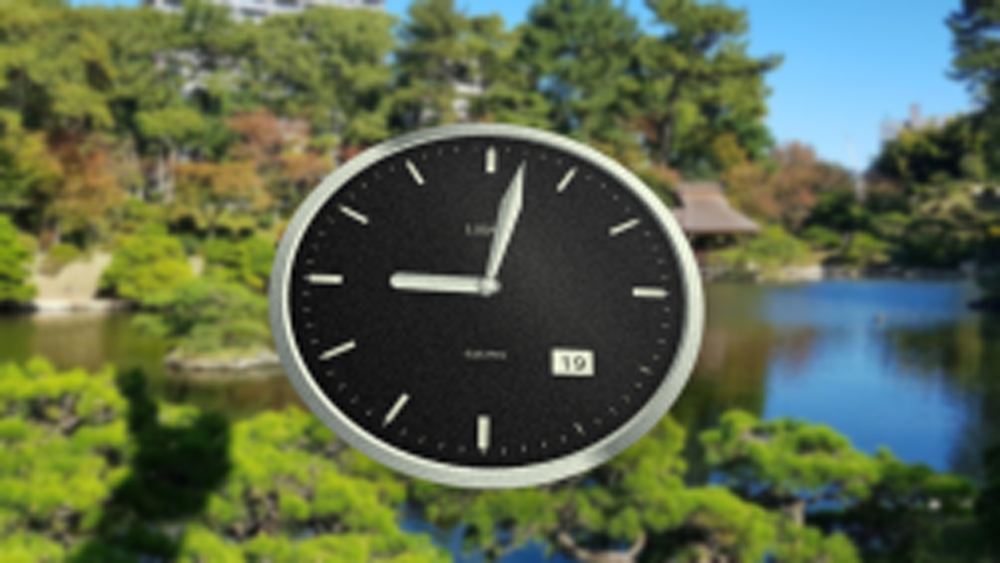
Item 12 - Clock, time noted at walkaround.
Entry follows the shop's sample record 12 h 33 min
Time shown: 9 h 02 min
